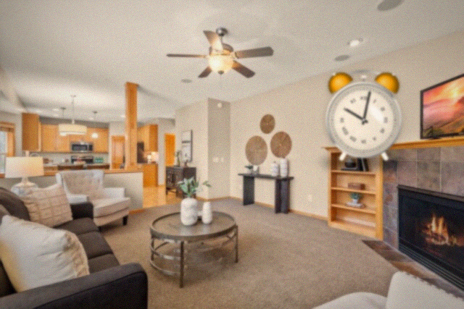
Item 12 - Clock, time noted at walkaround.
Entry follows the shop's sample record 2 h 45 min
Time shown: 10 h 02 min
